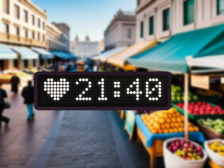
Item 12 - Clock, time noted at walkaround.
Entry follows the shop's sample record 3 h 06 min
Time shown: 21 h 40 min
